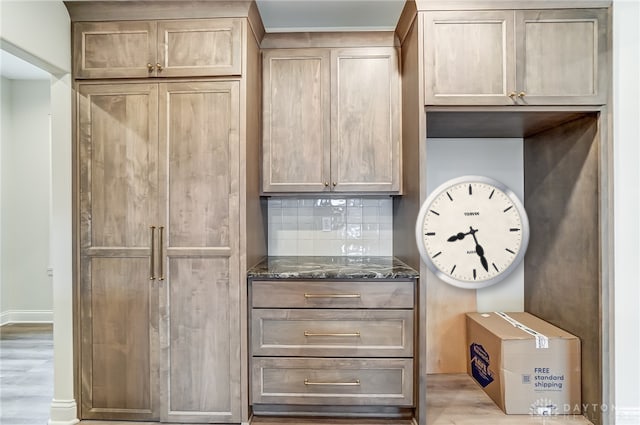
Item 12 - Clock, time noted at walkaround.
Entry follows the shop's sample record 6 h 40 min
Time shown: 8 h 27 min
